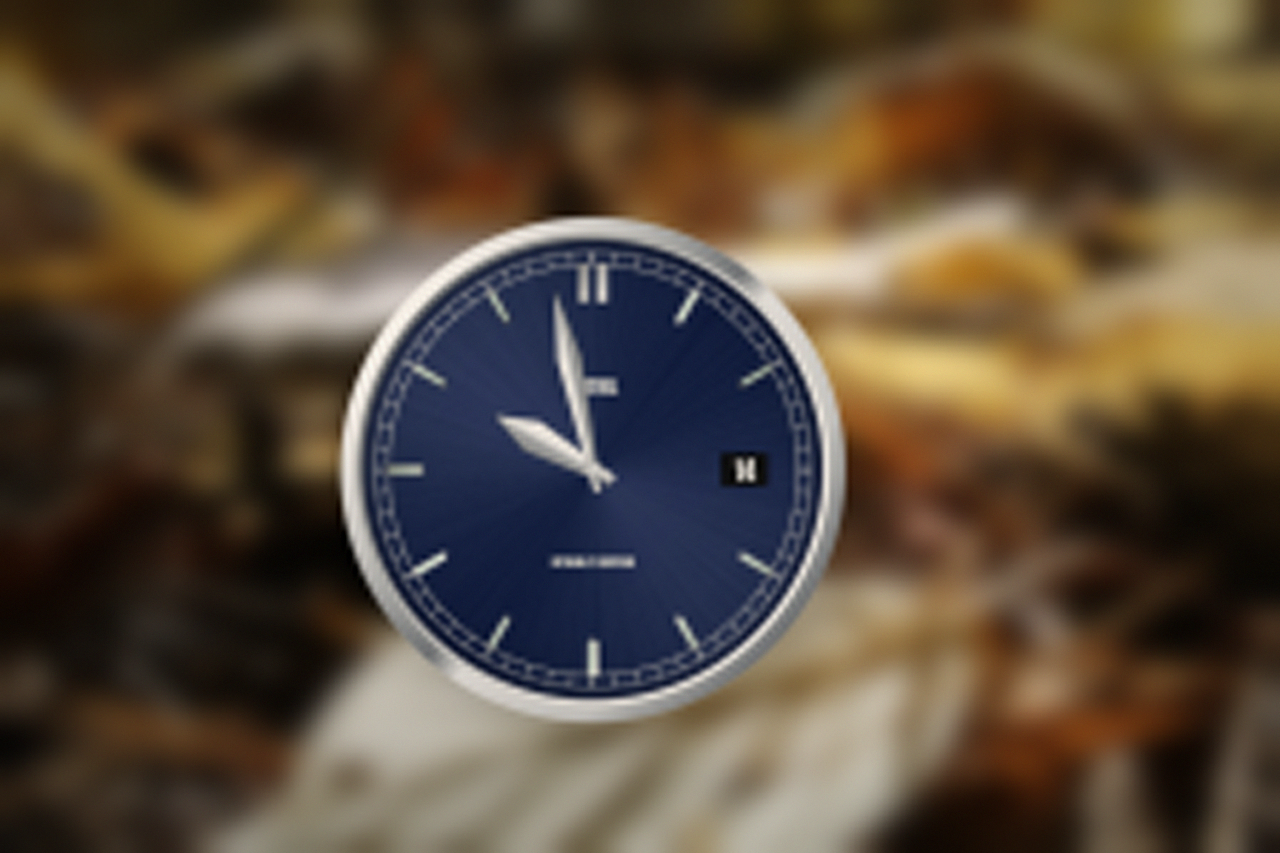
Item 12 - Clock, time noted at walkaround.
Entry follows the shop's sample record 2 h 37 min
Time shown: 9 h 58 min
